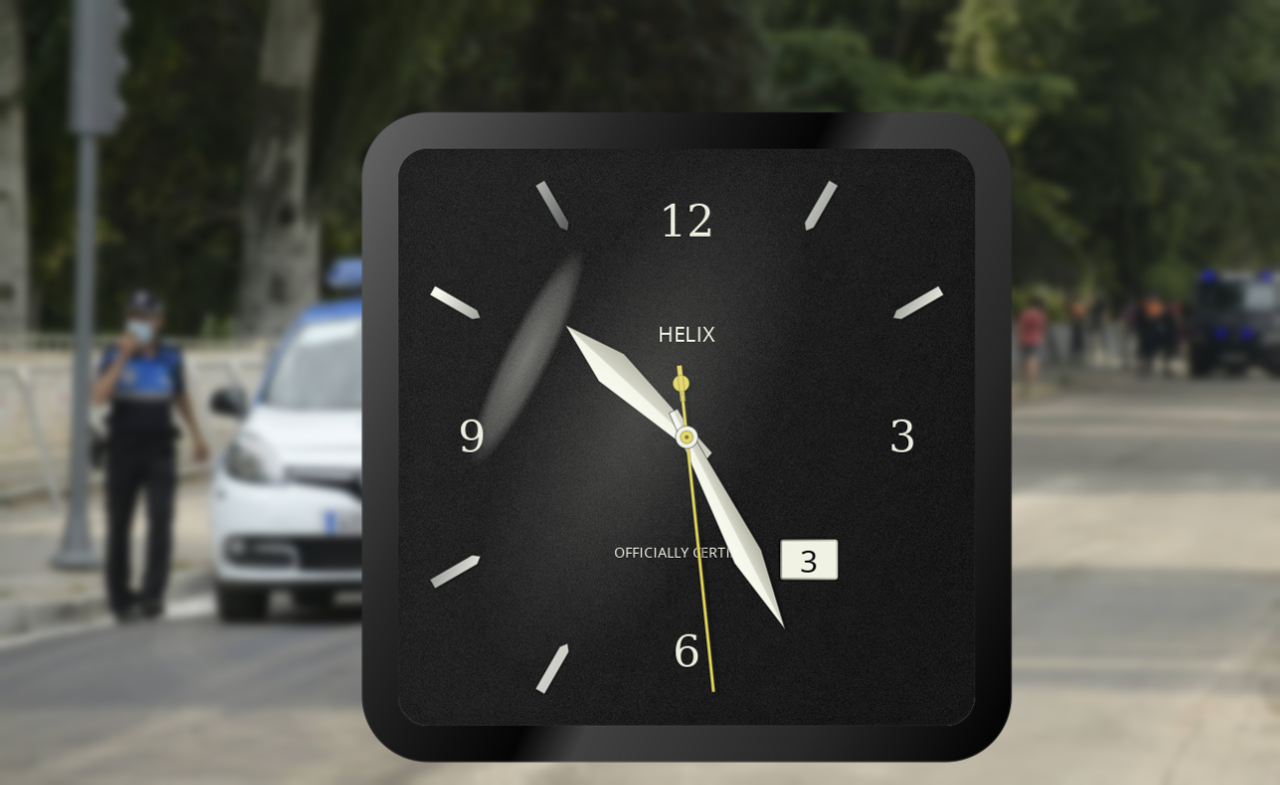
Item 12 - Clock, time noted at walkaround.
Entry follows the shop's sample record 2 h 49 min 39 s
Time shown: 10 h 25 min 29 s
